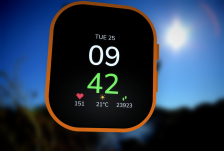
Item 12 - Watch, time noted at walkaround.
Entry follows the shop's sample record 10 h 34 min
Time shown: 9 h 42 min
